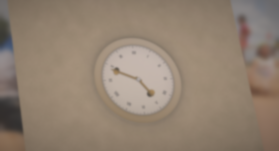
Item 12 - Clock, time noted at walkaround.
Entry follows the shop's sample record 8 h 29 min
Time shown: 4 h 49 min
